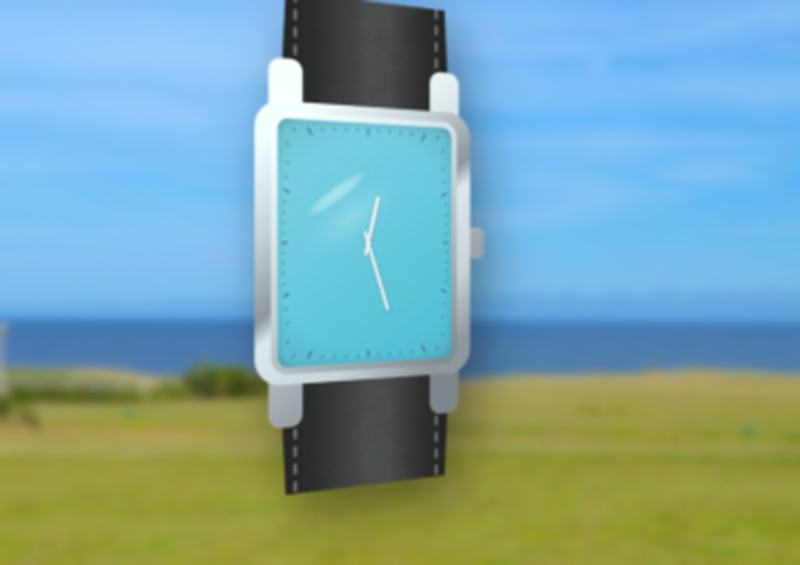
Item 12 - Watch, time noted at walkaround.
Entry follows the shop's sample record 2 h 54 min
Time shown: 12 h 27 min
